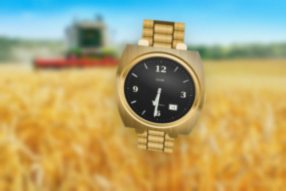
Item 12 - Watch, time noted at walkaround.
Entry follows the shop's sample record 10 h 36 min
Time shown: 6 h 31 min
